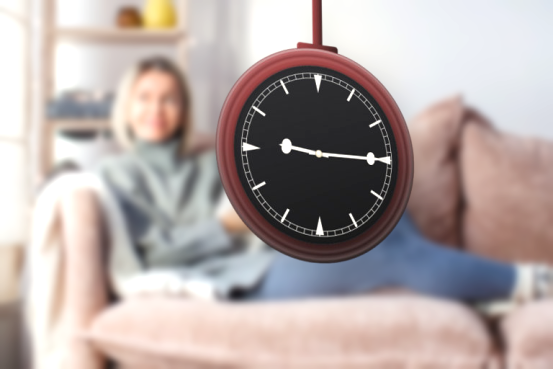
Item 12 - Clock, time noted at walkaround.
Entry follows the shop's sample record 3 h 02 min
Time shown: 9 h 15 min
